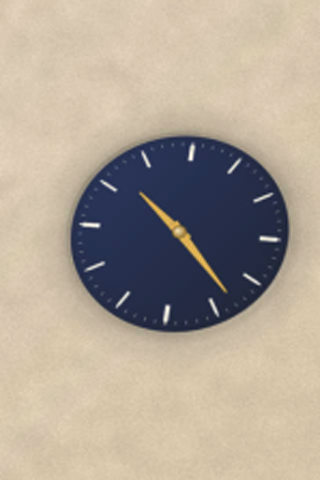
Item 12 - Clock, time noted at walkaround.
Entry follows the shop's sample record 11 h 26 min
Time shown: 10 h 23 min
